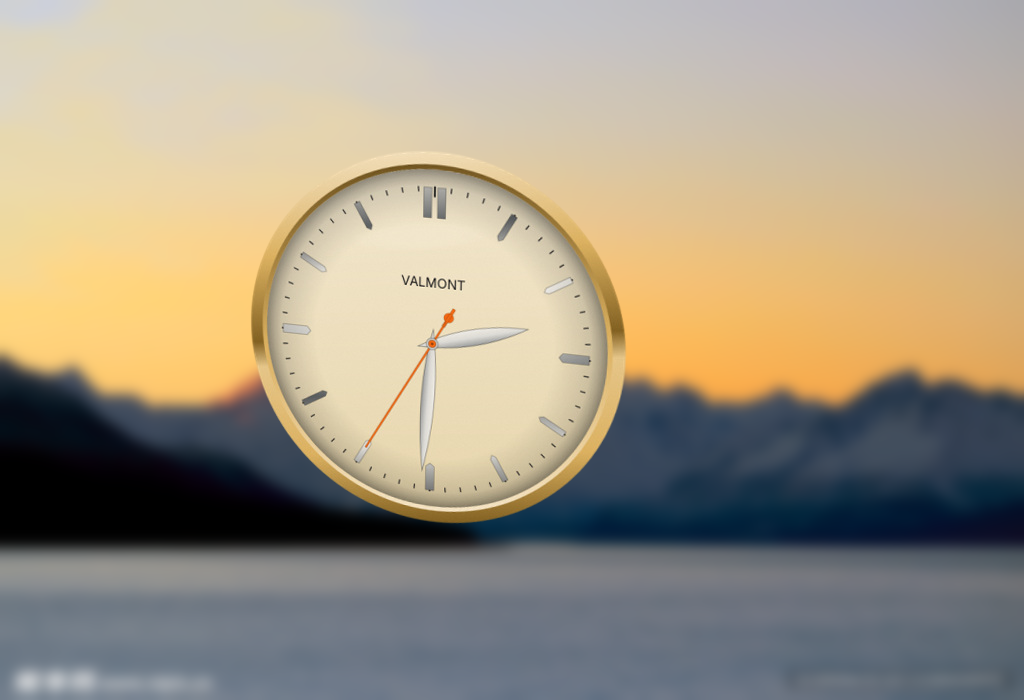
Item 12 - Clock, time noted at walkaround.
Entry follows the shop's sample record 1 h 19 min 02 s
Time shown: 2 h 30 min 35 s
